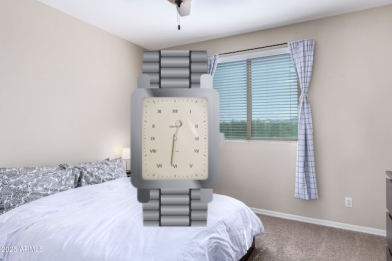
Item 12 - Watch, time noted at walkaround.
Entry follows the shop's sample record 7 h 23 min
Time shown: 12 h 31 min
